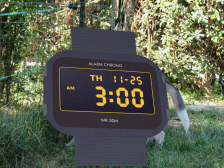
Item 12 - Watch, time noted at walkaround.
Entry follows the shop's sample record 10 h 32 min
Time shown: 3 h 00 min
